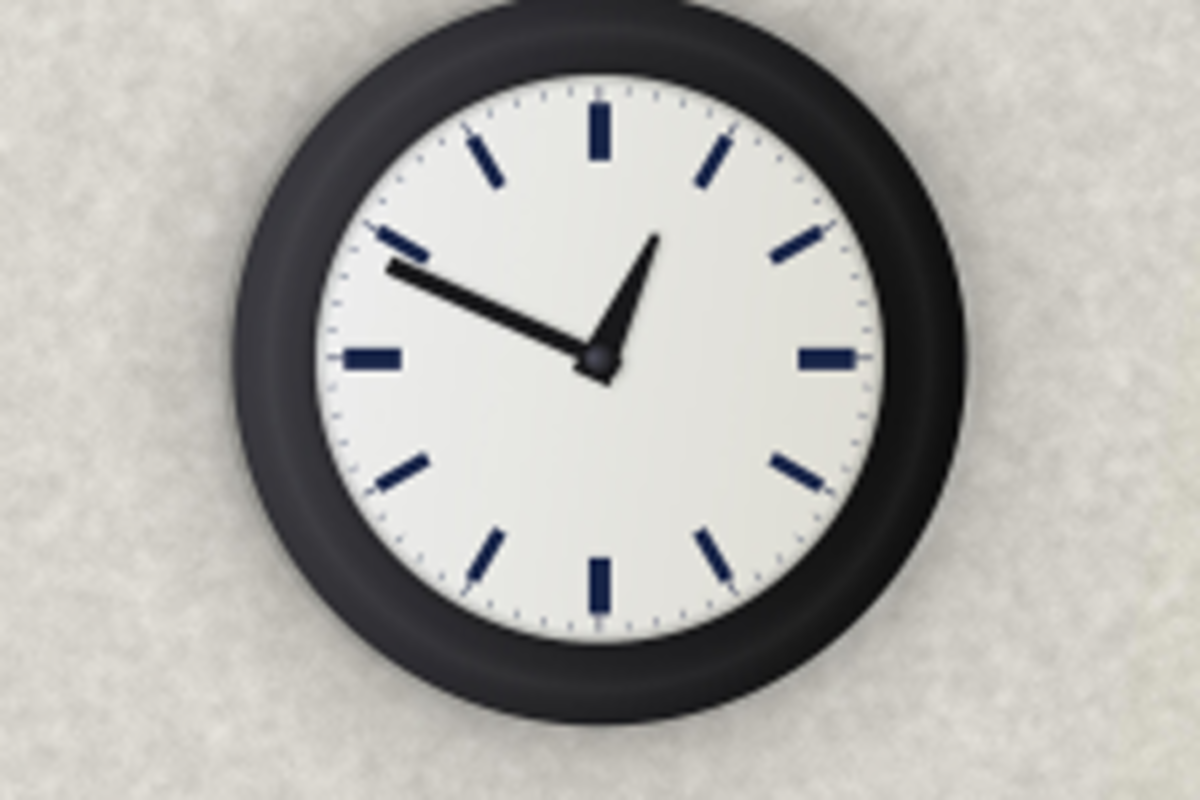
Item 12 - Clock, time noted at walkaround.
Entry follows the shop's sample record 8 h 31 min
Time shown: 12 h 49 min
